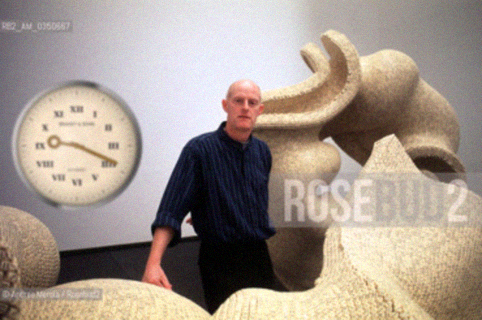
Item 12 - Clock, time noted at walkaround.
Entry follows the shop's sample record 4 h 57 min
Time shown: 9 h 19 min
